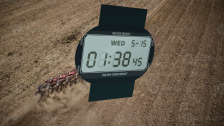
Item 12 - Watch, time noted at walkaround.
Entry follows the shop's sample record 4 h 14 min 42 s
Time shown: 1 h 38 min 45 s
